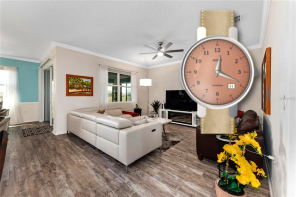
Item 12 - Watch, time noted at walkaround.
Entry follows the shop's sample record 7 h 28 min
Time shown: 12 h 19 min
